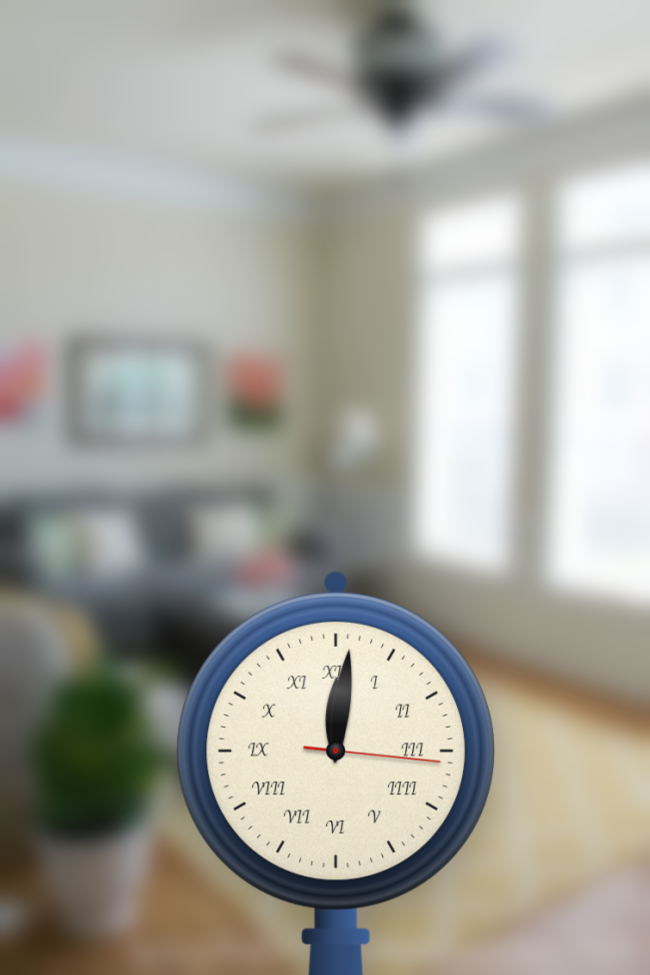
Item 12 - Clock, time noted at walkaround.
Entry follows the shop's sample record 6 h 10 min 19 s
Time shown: 12 h 01 min 16 s
